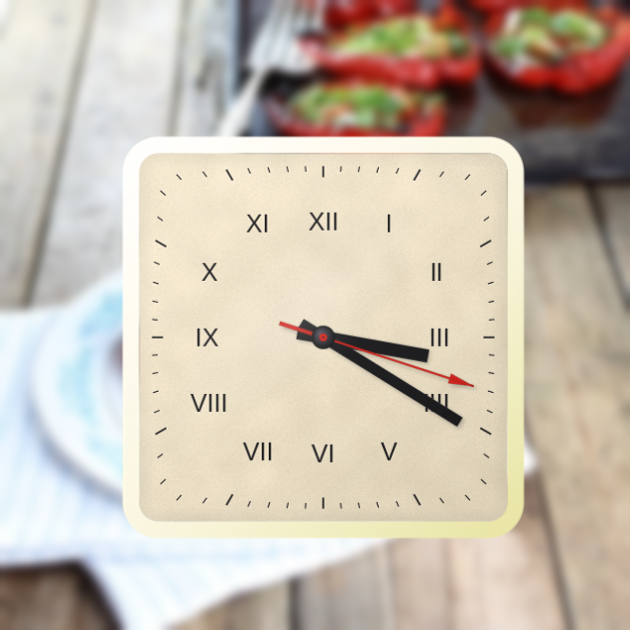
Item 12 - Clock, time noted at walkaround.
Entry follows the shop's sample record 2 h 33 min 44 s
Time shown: 3 h 20 min 18 s
